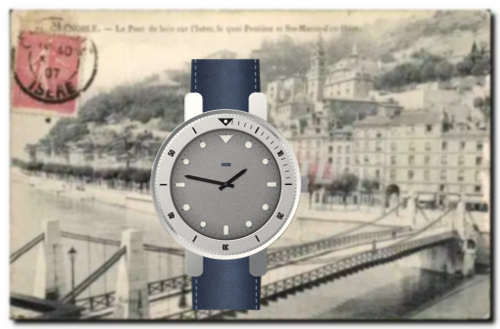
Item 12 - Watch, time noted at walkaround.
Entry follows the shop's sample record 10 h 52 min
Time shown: 1 h 47 min
